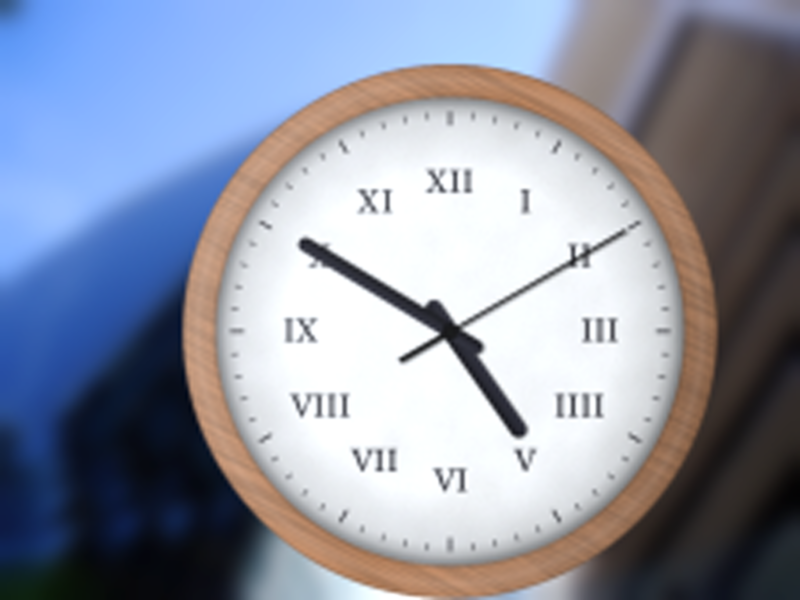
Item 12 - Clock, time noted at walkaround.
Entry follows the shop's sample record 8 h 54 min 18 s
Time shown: 4 h 50 min 10 s
